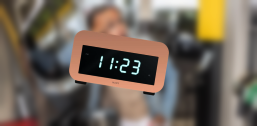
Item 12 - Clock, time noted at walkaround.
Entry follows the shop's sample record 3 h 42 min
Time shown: 11 h 23 min
